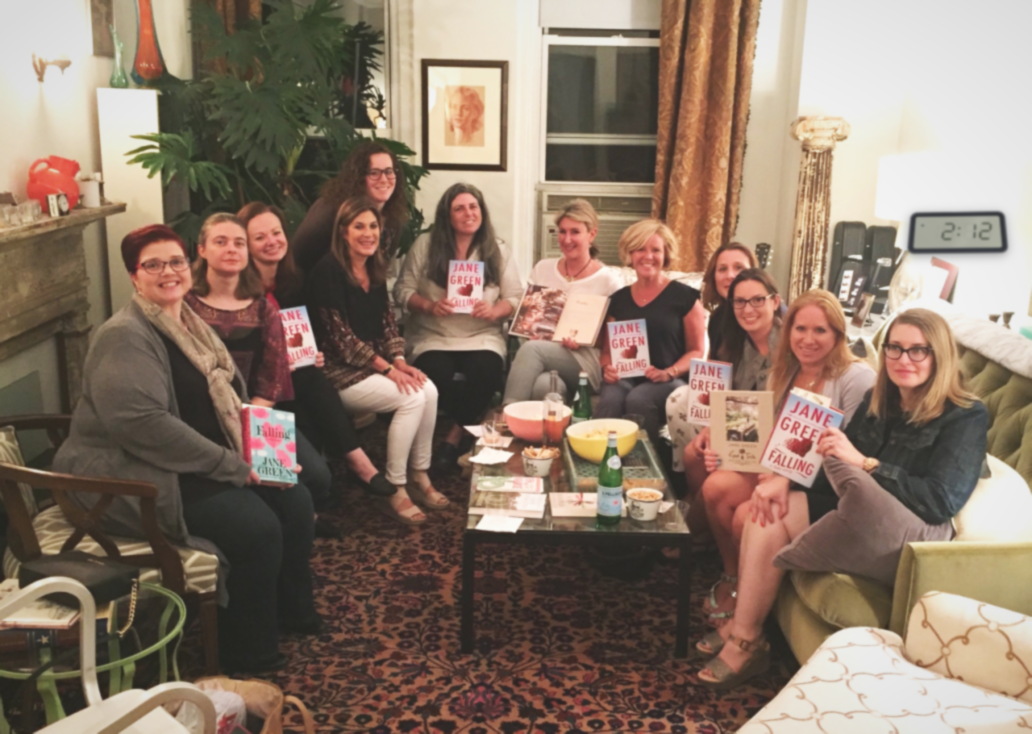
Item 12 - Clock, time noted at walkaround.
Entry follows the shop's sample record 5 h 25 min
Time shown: 2 h 12 min
